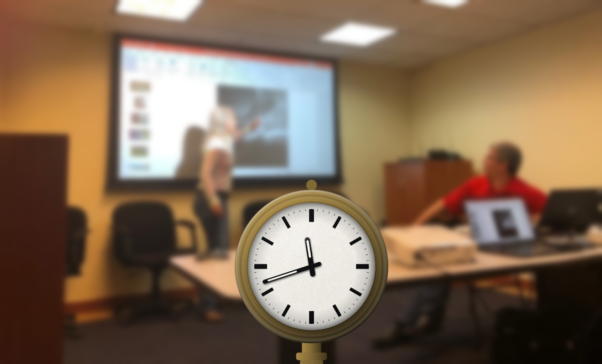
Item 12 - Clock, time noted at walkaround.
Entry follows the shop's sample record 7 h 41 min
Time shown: 11 h 42 min
